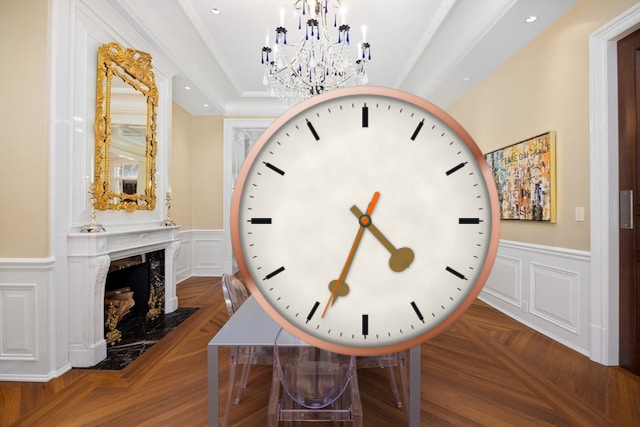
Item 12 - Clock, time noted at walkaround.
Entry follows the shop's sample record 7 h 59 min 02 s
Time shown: 4 h 33 min 34 s
